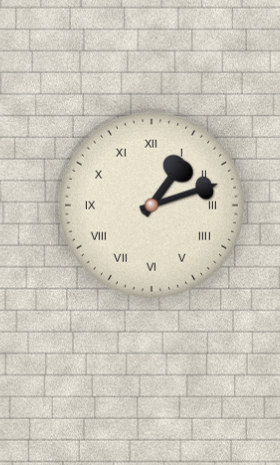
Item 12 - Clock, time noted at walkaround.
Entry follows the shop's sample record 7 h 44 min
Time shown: 1 h 12 min
